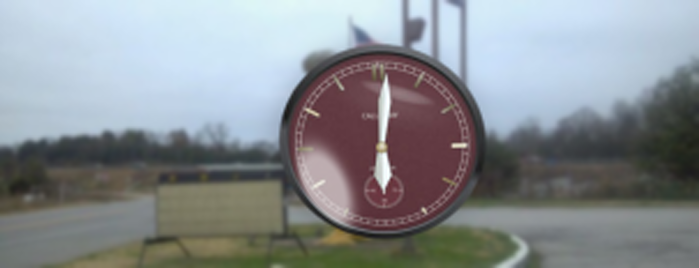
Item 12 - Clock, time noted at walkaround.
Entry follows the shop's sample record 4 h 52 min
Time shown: 6 h 01 min
